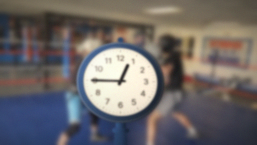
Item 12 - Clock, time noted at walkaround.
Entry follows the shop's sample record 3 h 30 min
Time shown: 12 h 45 min
